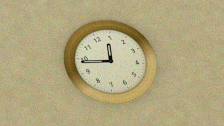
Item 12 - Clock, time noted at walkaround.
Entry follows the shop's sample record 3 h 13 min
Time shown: 12 h 49 min
